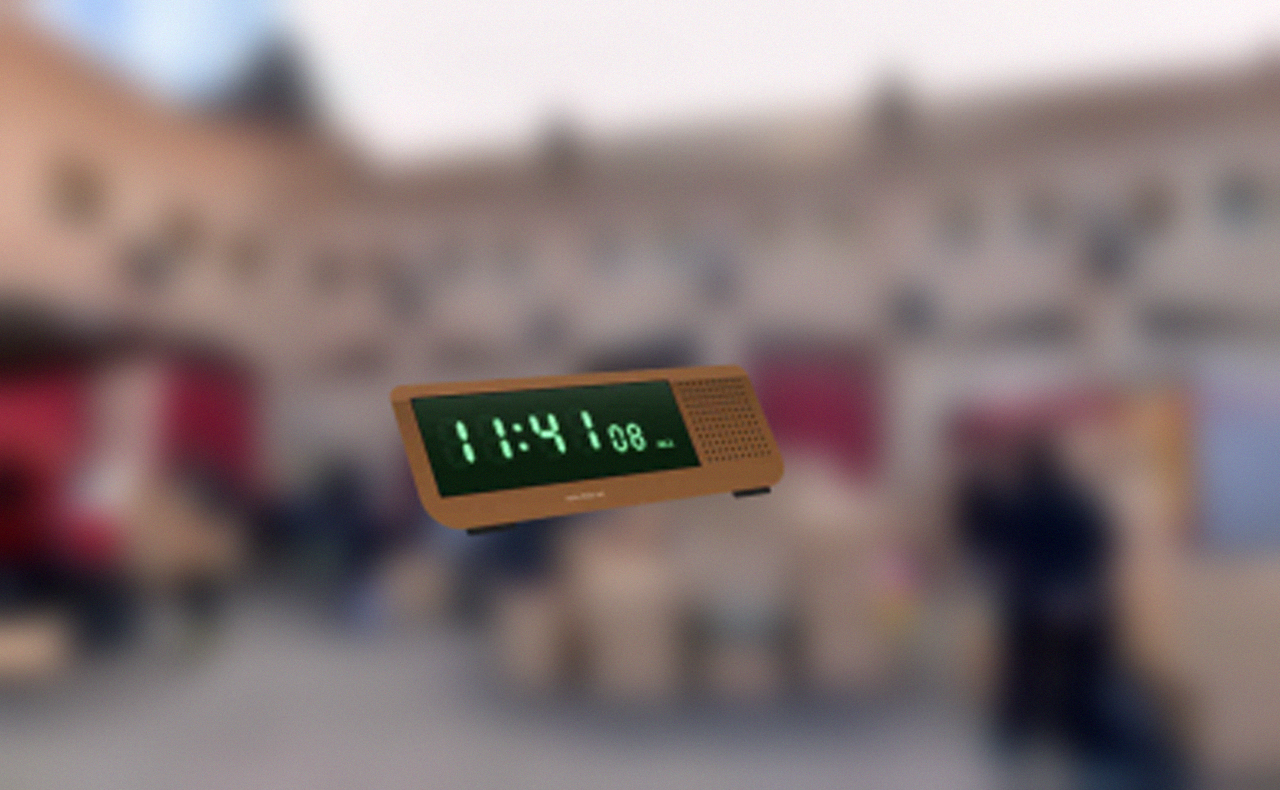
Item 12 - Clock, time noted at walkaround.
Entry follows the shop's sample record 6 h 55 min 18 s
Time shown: 11 h 41 min 08 s
